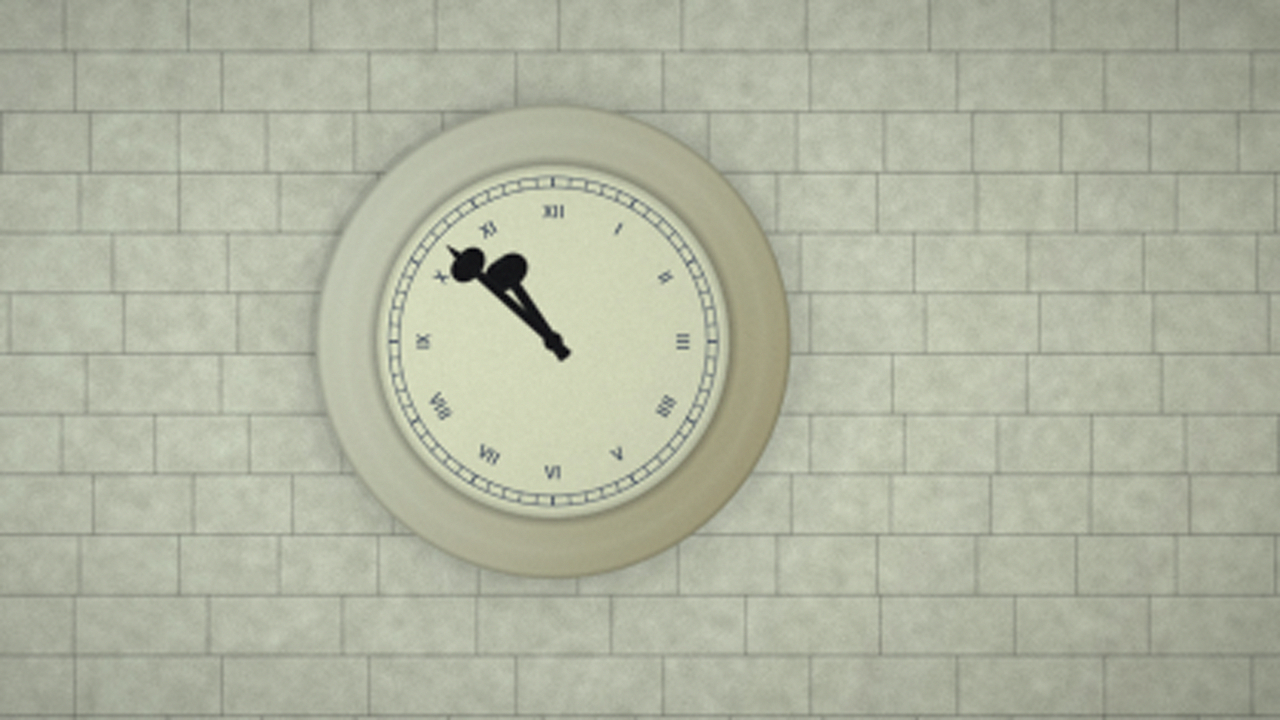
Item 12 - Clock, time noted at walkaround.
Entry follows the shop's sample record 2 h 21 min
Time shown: 10 h 52 min
